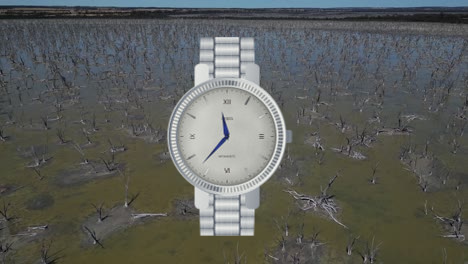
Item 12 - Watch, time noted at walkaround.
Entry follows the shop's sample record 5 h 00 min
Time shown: 11 h 37 min
